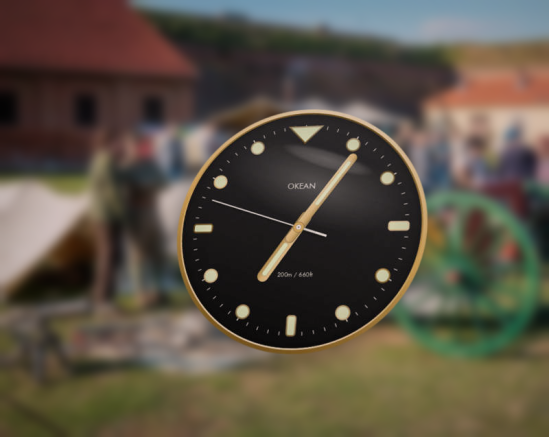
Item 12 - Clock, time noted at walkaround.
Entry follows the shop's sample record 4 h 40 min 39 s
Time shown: 7 h 05 min 48 s
